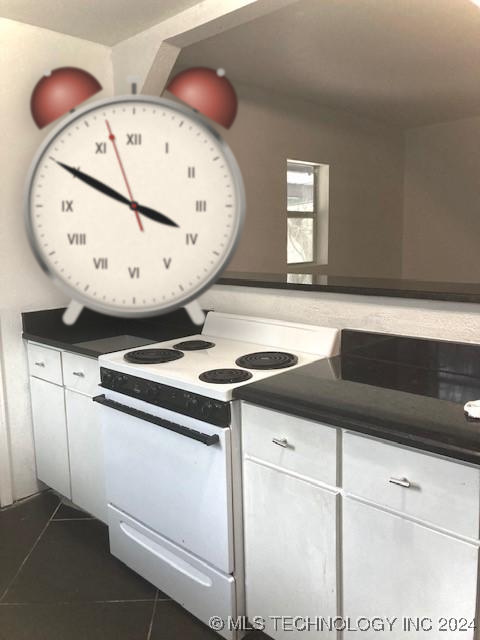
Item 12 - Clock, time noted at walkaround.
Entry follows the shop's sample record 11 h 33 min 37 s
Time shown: 3 h 49 min 57 s
